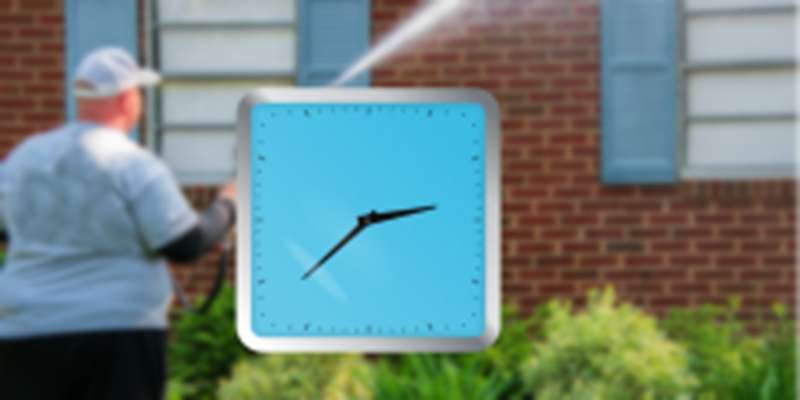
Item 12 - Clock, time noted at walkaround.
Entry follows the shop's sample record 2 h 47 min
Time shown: 2 h 38 min
